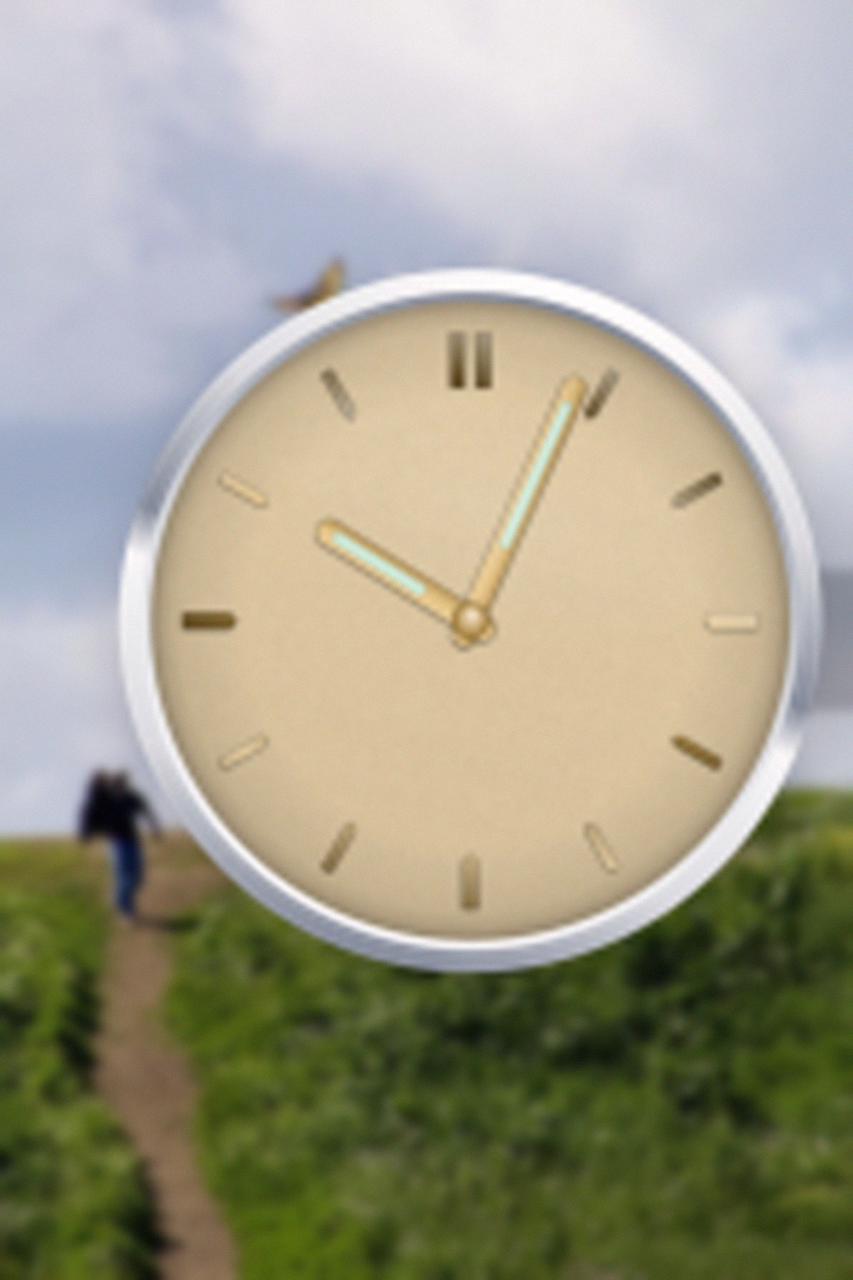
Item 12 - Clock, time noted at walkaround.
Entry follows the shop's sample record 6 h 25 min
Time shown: 10 h 04 min
